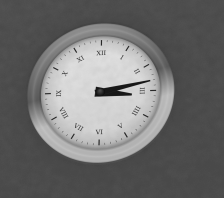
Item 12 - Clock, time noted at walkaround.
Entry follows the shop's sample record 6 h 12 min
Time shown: 3 h 13 min
